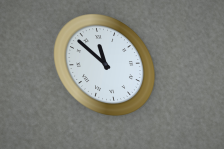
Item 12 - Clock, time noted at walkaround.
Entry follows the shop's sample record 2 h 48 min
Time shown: 11 h 53 min
